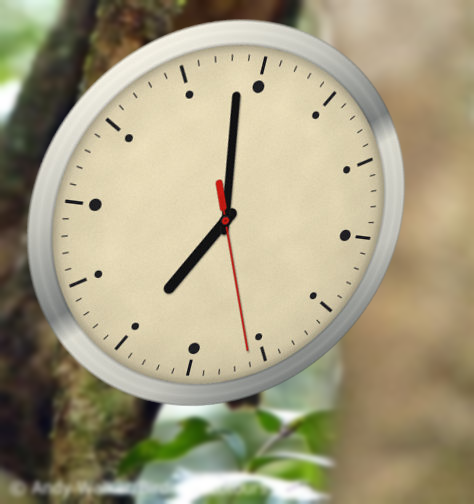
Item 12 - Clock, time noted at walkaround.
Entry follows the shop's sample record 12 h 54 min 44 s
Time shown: 6 h 58 min 26 s
